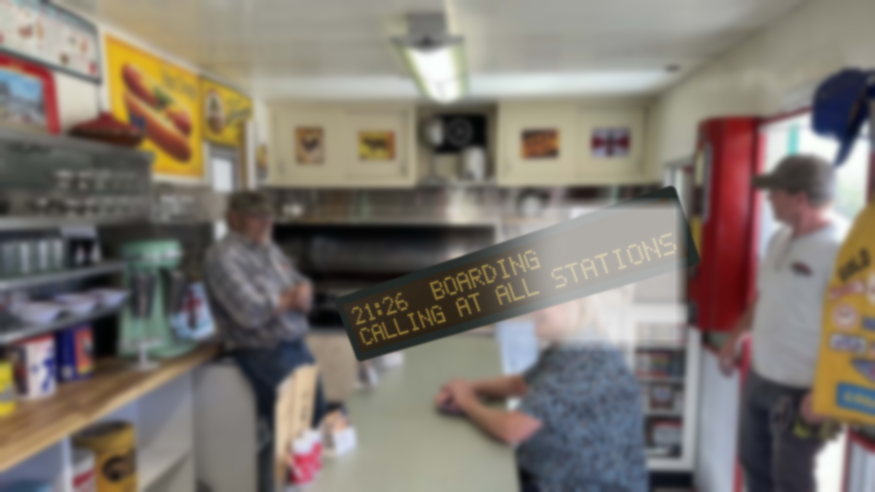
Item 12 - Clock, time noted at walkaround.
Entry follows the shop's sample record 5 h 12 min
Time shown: 21 h 26 min
